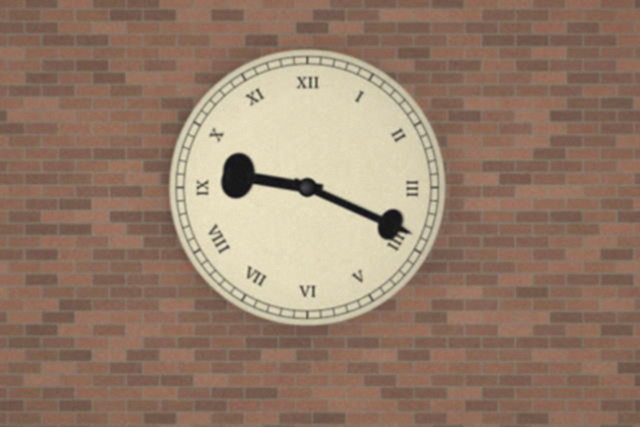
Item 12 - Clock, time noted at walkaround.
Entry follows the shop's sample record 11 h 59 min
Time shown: 9 h 19 min
